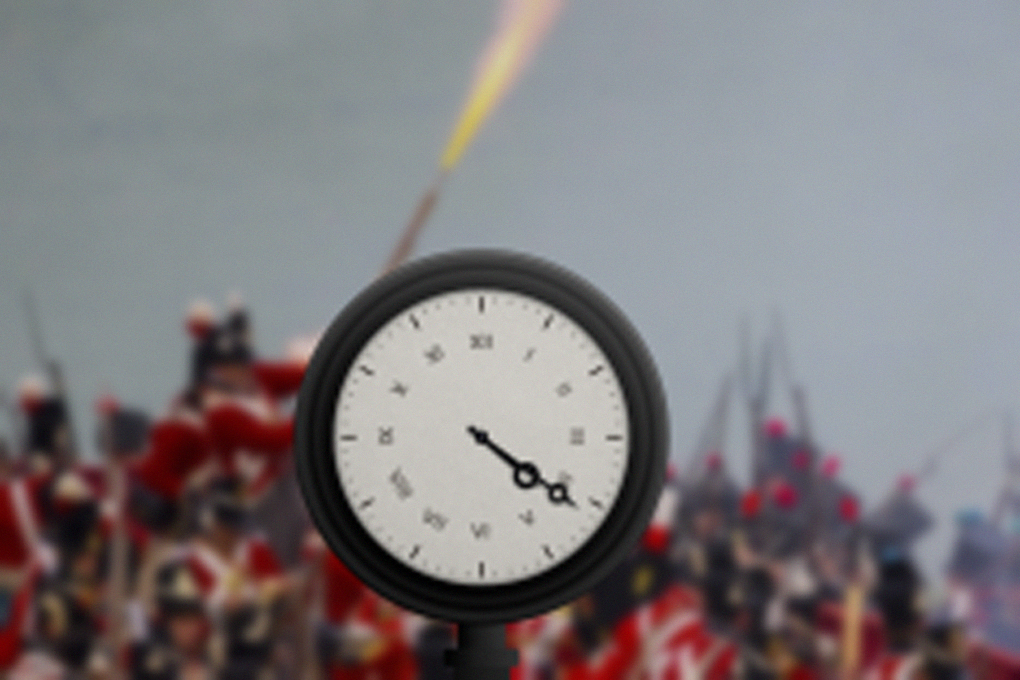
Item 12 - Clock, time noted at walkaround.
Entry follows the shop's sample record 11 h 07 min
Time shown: 4 h 21 min
